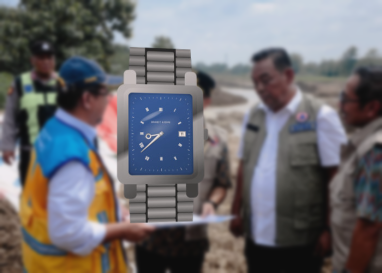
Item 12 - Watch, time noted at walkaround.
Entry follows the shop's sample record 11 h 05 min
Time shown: 8 h 38 min
